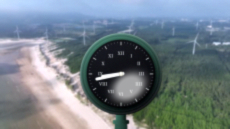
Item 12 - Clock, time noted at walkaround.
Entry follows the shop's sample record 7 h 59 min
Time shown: 8 h 43 min
